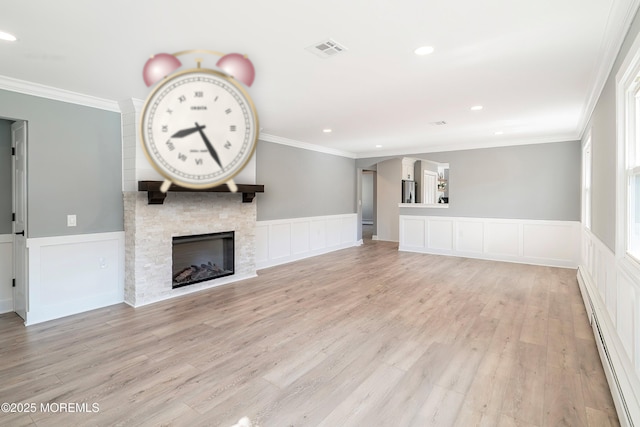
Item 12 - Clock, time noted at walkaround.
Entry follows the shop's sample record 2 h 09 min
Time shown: 8 h 25 min
